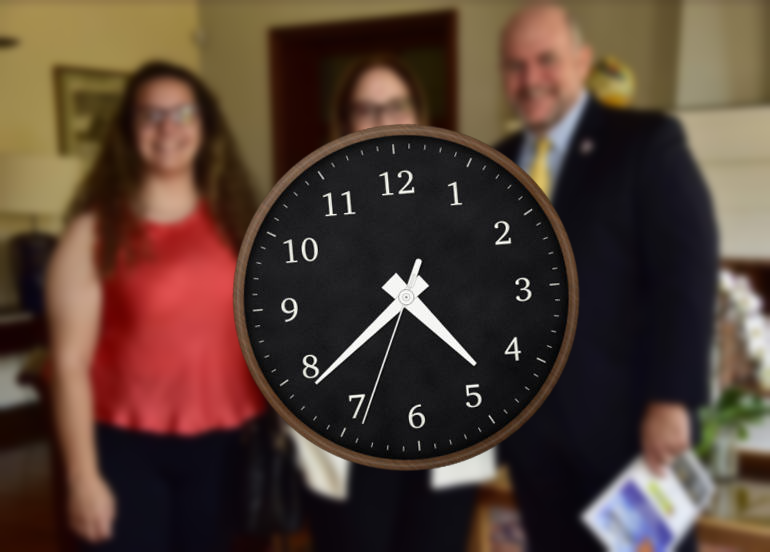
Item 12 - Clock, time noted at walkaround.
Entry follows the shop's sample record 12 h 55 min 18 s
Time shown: 4 h 38 min 34 s
